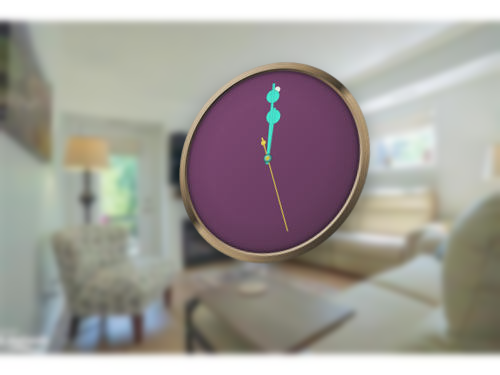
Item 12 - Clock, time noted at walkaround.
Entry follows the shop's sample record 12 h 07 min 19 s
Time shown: 11 h 59 min 26 s
